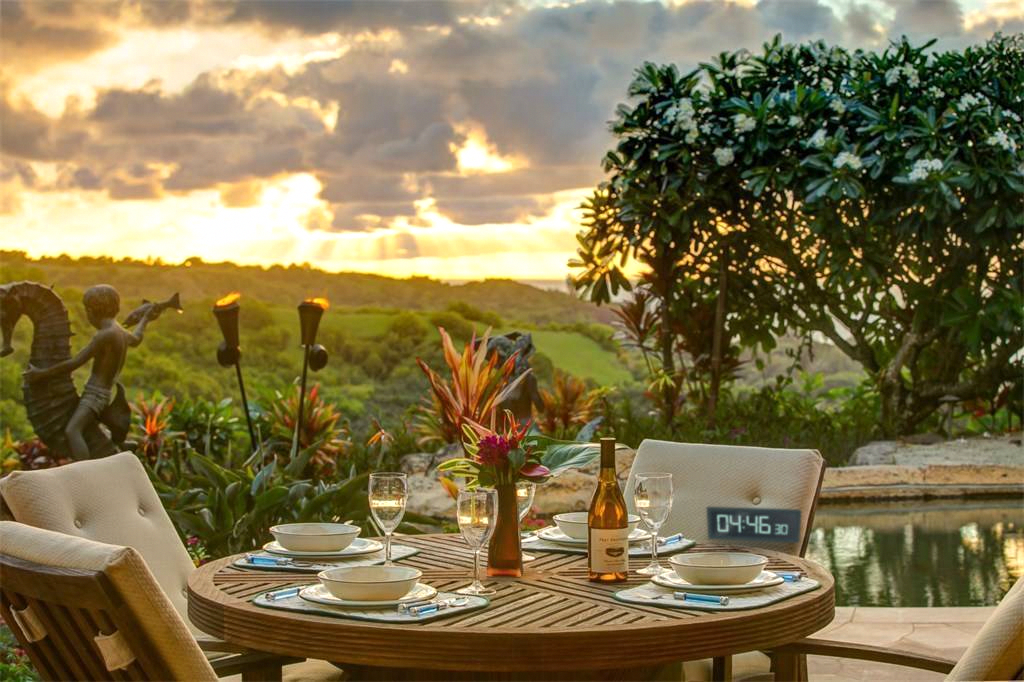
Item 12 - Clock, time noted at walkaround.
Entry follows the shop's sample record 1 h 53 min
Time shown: 4 h 46 min
